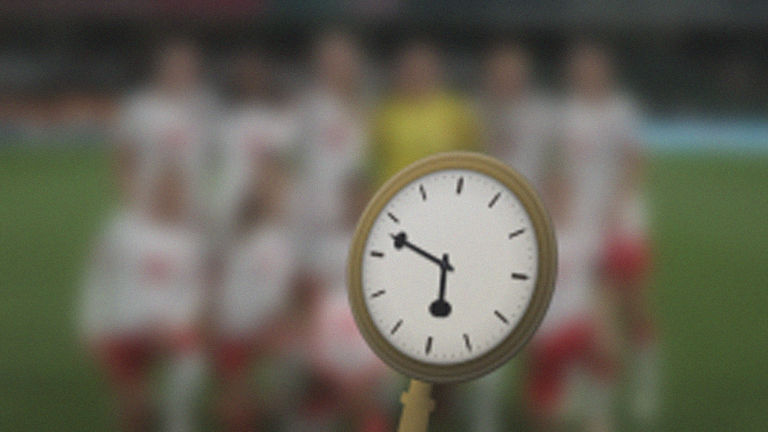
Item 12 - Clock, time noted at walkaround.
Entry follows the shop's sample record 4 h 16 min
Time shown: 5 h 48 min
